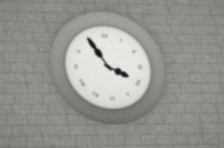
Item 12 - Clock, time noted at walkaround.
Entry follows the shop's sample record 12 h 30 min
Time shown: 3 h 55 min
